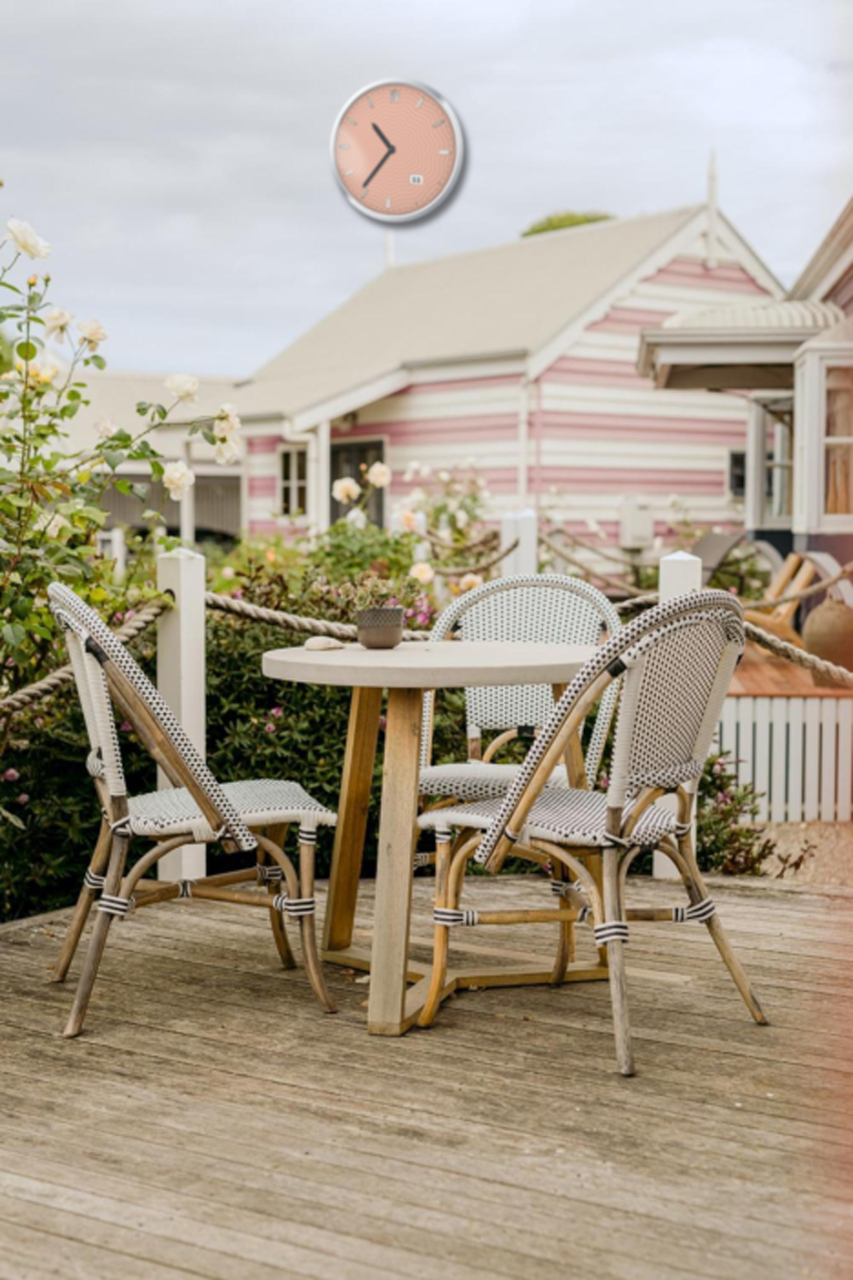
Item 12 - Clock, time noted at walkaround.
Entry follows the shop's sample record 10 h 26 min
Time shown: 10 h 36 min
